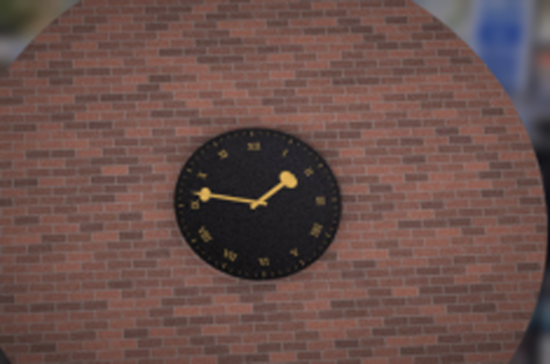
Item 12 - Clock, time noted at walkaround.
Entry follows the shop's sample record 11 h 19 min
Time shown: 1 h 47 min
